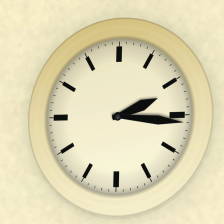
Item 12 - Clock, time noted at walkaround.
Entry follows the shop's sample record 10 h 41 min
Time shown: 2 h 16 min
